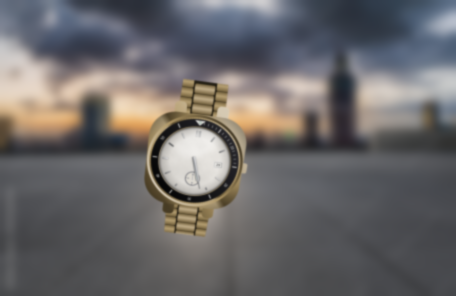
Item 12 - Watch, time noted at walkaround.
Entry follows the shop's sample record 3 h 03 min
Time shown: 5 h 27 min
